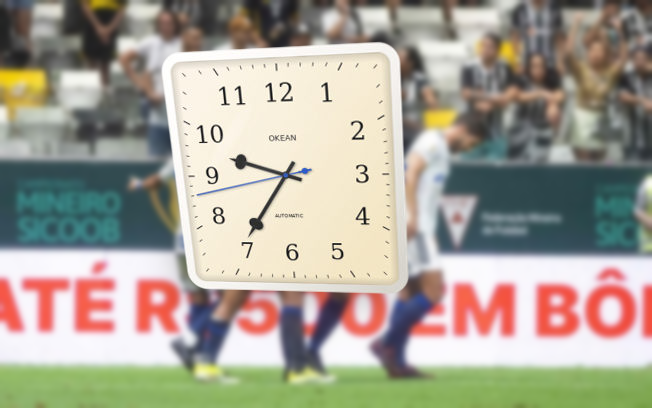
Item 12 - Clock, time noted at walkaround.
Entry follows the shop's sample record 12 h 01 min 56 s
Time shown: 9 h 35 min 43 s
